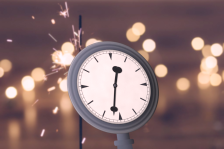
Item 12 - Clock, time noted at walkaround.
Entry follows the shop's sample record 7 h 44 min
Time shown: 12 h 32 min
